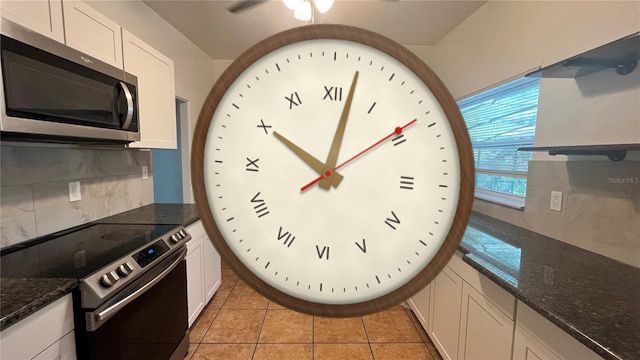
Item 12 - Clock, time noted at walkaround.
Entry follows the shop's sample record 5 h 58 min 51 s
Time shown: 10 h 02 min 09 s
